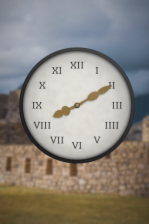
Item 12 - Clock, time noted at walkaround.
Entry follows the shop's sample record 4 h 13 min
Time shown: 8 h 10 min
